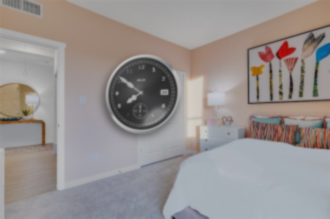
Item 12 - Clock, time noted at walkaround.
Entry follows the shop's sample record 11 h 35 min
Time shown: 7 h 51 min
